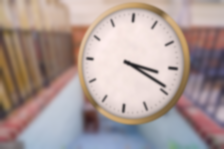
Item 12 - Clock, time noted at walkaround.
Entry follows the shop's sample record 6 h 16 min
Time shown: 3 h 19 min
